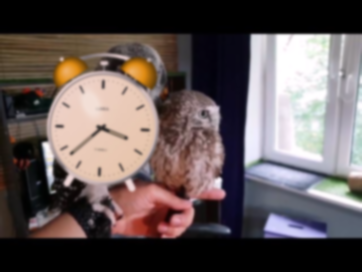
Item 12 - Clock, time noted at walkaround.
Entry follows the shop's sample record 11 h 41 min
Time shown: 3 h 38 min
